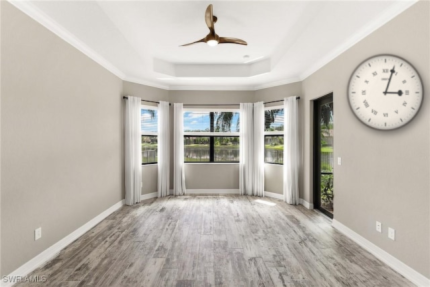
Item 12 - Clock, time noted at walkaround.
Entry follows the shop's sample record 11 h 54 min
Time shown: 3 h 03 min
